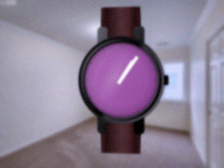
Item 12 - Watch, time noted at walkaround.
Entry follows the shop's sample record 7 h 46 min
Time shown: 1 h 06 min
